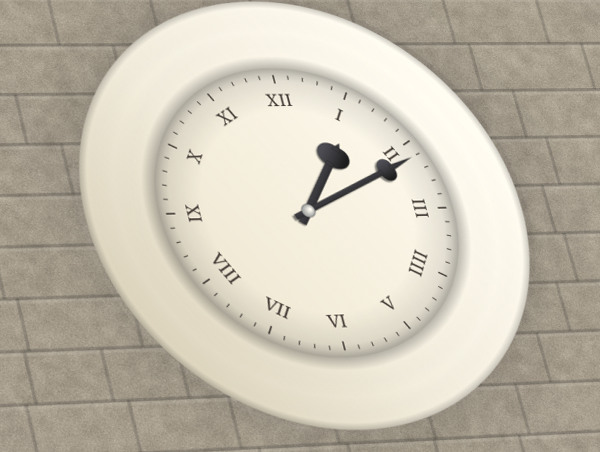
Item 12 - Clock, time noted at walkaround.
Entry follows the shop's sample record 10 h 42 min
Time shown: 1 h 11 min
